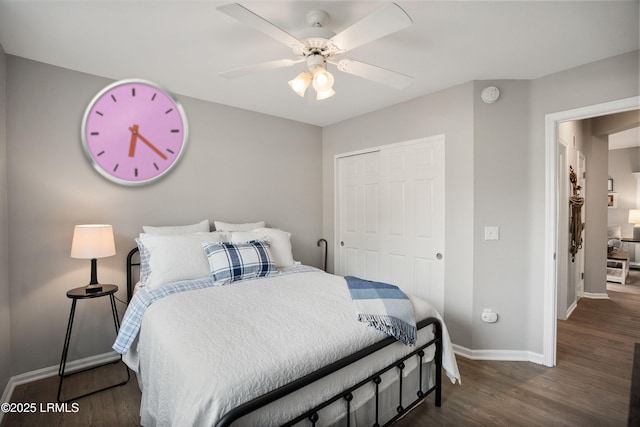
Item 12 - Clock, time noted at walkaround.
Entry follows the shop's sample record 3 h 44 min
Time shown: 6 h 22 min
